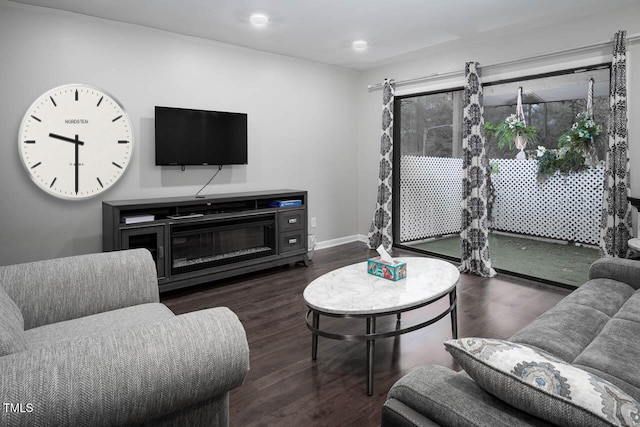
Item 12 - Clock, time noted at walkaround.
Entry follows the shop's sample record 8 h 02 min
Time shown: 9 h 30 min
